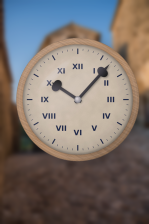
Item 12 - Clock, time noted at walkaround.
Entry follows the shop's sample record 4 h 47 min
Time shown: 10 h 07 min
